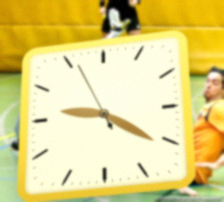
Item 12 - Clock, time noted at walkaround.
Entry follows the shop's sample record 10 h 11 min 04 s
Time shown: 9 h 20 min 56 s
